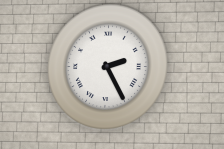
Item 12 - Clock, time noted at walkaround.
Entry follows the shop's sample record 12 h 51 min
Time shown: 2 h 25 min
